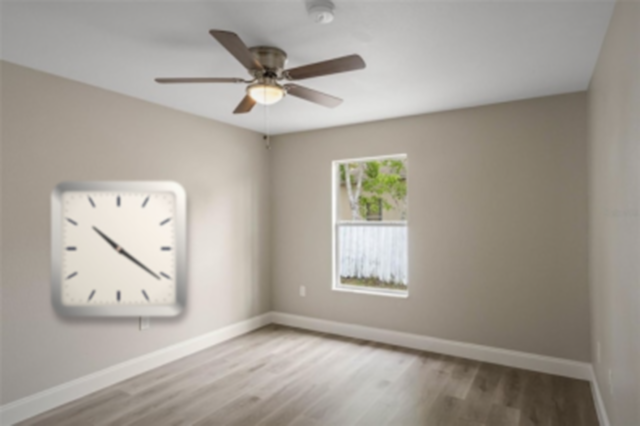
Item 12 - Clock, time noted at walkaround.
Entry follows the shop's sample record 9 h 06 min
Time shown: 10 h 21 min
